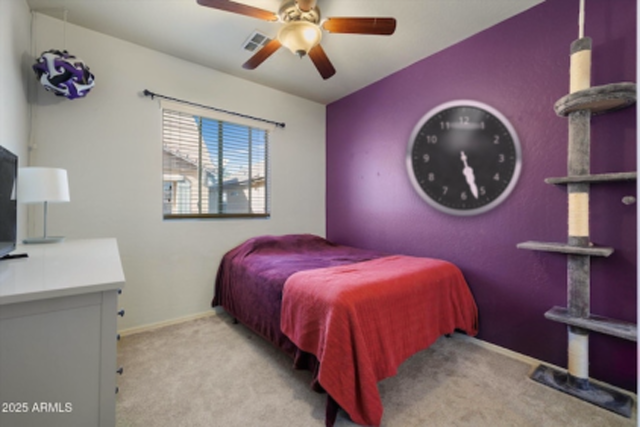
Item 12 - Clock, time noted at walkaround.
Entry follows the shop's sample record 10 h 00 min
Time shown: 5 h 27 min
